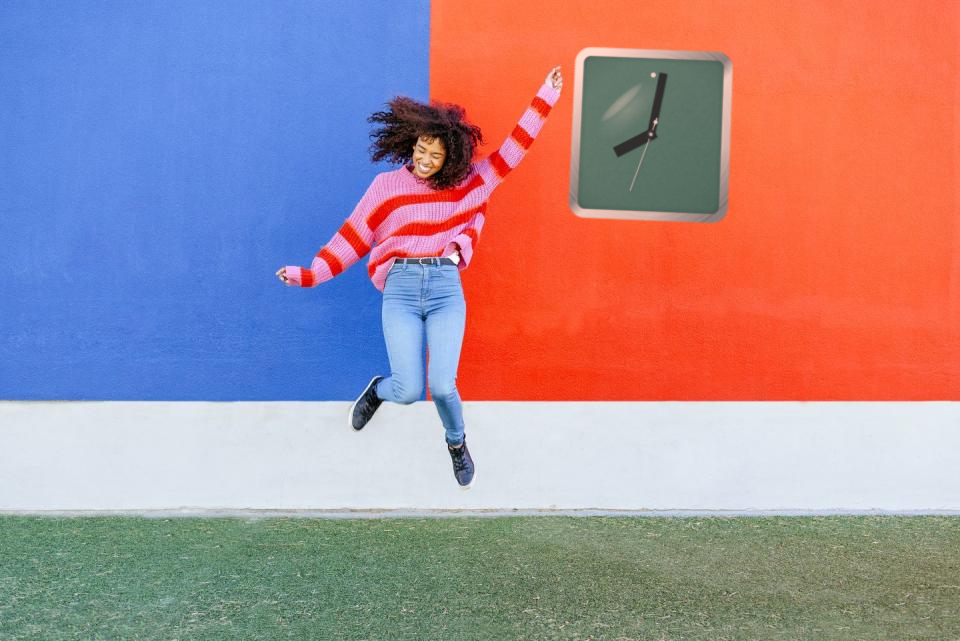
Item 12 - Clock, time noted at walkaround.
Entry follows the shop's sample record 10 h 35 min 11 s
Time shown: 8 h 01 min 33 s
